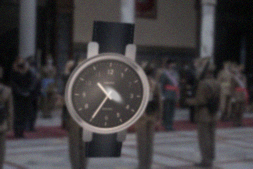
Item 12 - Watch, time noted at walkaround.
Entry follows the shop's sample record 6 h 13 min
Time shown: 10 h 35 min
